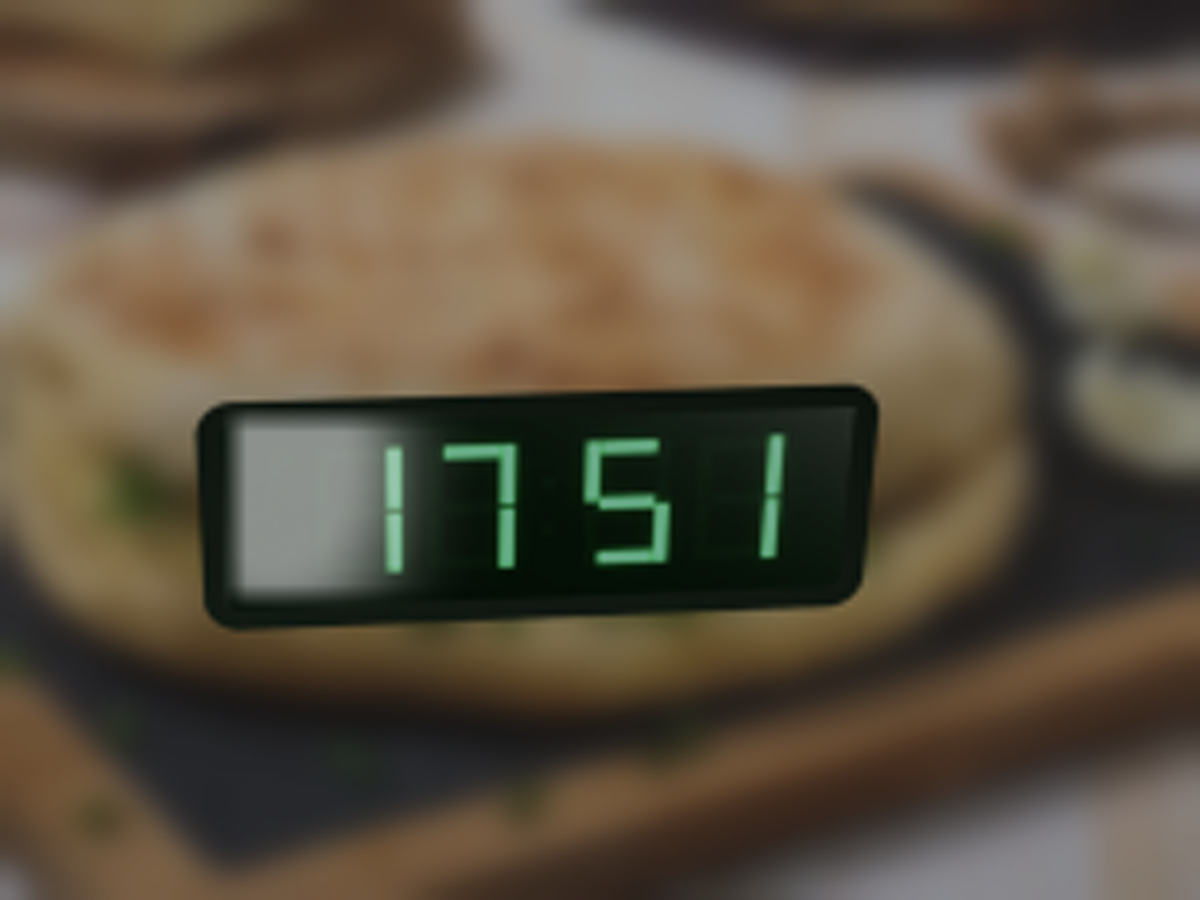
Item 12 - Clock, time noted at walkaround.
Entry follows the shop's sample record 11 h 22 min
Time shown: 17 h 51 min
